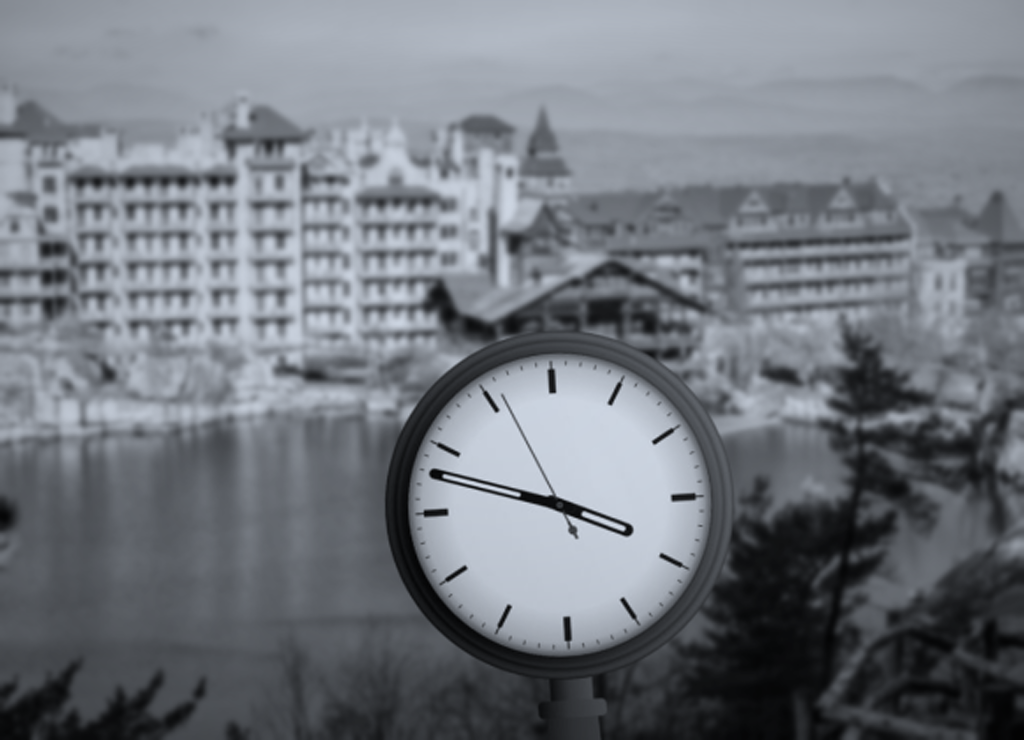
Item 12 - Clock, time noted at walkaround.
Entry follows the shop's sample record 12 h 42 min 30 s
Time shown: 3 h 47 min 56 s
